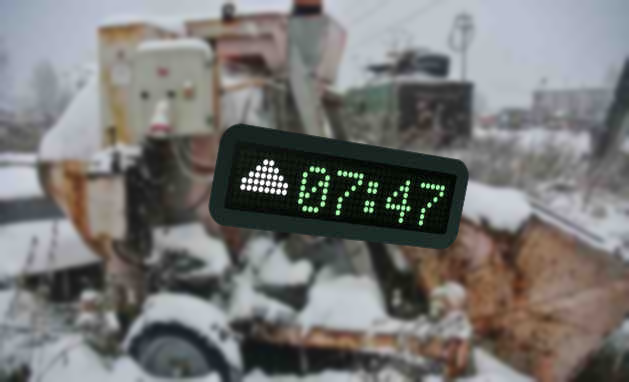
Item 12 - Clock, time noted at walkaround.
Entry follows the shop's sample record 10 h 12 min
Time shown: 7 h 47 min
